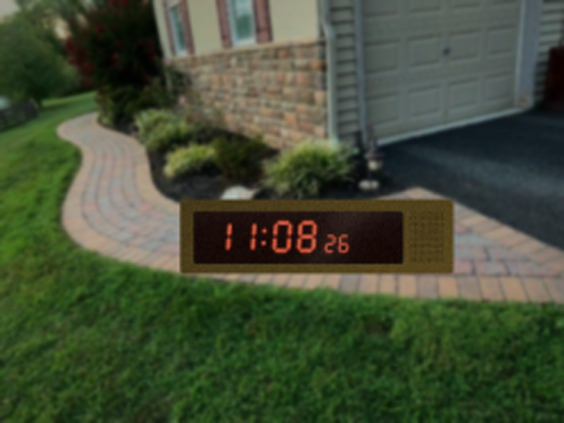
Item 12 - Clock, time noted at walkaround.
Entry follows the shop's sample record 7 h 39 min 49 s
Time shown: 11 h 08 min 26 s
